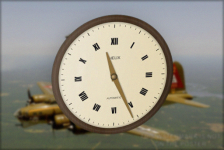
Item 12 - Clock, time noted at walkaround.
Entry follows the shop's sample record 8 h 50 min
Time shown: 11 h 26 min
